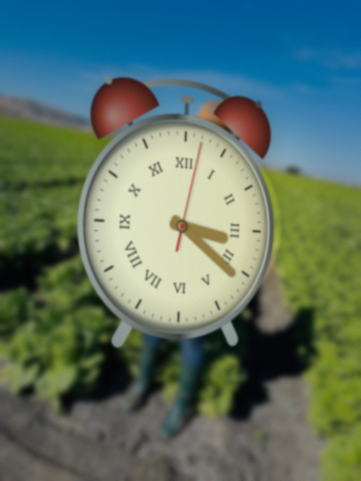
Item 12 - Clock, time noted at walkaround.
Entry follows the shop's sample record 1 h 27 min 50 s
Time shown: 3 h 21 min 02 s
